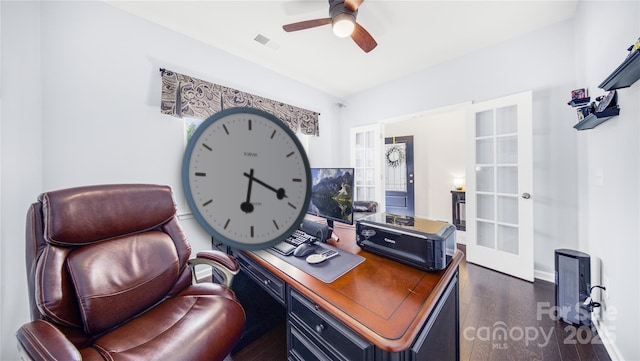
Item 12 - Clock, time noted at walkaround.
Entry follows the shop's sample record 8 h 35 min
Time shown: 6 h 19 min
